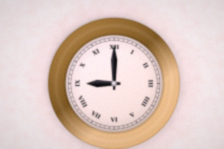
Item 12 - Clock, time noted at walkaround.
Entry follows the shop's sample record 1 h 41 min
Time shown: 9 h 00 min
